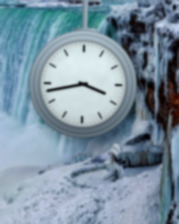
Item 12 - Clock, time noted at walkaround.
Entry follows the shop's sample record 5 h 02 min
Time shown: 3 h 43 min
